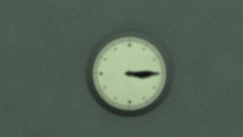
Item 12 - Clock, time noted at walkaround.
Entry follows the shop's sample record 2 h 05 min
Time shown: 3 h 15 min
